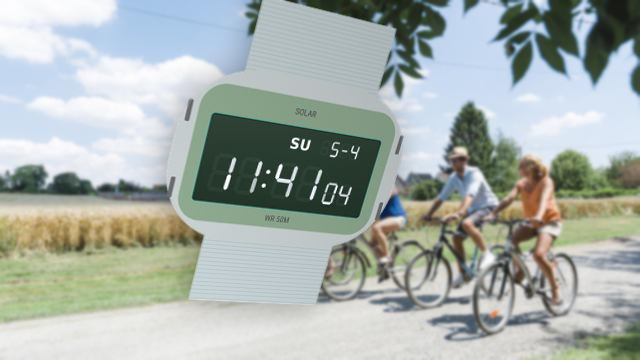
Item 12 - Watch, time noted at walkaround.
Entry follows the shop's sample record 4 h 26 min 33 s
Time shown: 11 h 41 min 04 s
